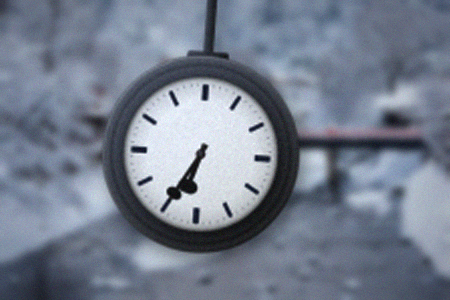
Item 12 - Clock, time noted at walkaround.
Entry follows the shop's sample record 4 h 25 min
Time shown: 6 h 35 min
